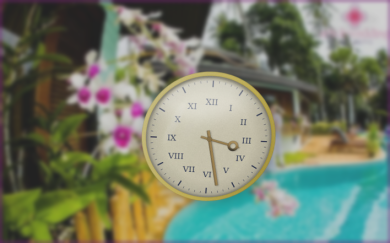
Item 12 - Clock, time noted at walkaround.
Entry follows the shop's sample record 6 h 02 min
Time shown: 3 h 28 min
